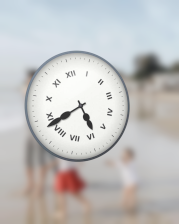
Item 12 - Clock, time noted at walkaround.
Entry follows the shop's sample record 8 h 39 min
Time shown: 5 h 43 min
